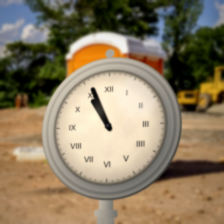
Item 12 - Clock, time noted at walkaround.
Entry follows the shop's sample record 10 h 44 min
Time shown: 10 h 56 min
